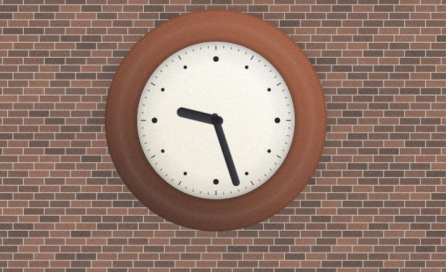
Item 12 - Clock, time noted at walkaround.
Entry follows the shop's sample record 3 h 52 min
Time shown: 9 h 27 min
